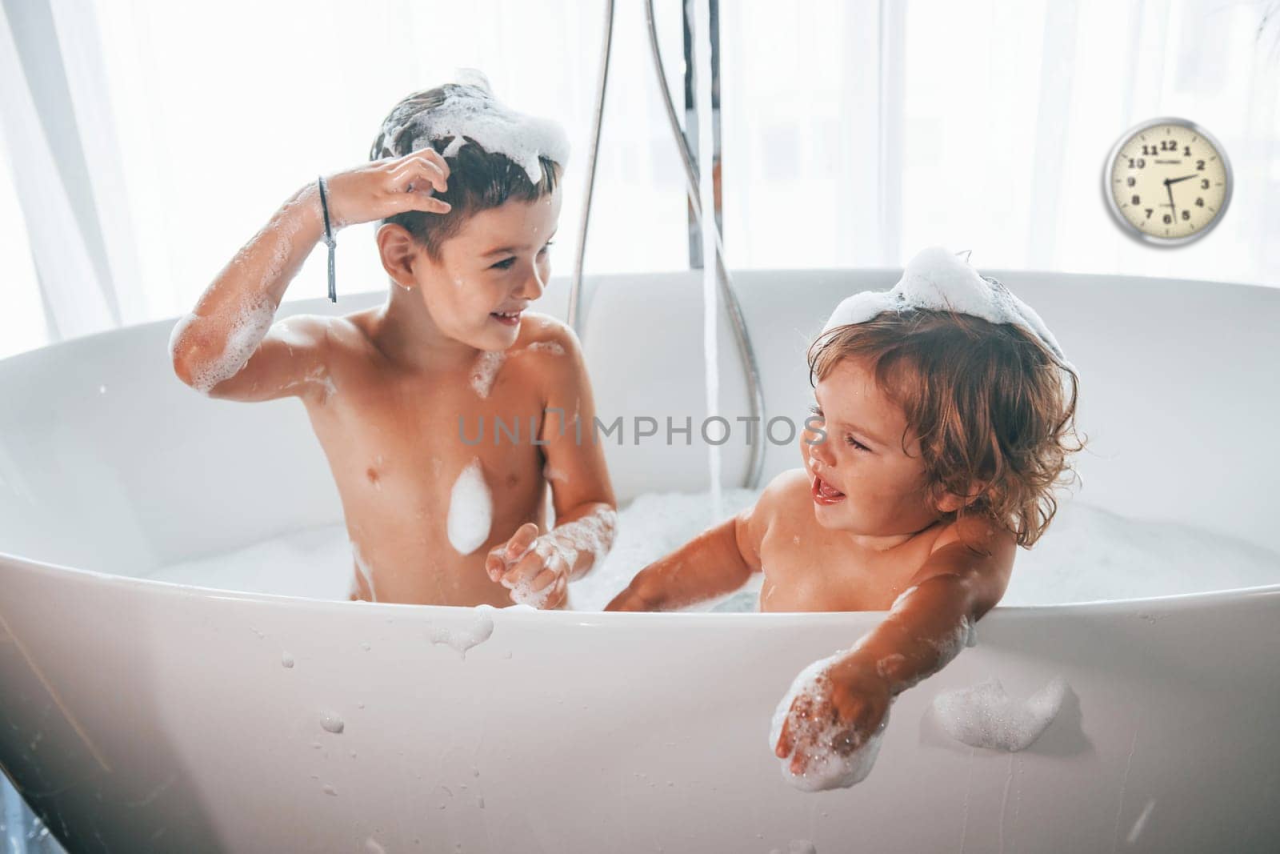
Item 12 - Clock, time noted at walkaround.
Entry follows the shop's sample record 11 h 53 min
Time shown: 2 h 28 min
